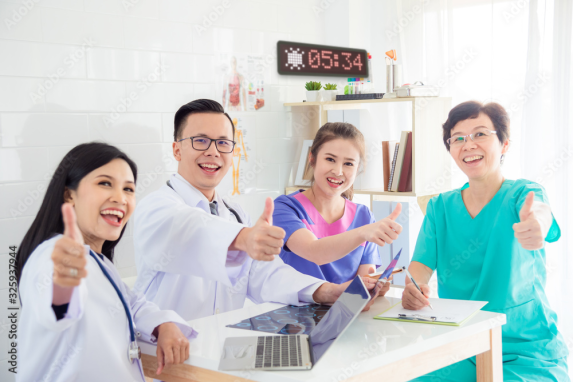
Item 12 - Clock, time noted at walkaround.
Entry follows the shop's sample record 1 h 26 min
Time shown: 5 h 34 min
